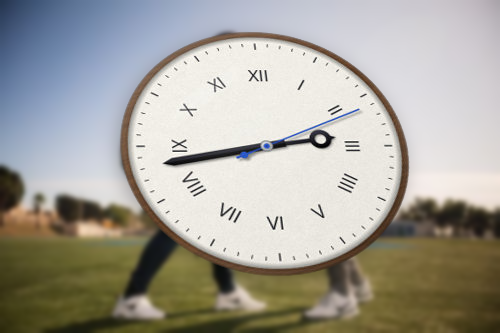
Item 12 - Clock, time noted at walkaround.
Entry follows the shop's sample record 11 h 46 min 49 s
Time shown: 2 h 43 min 11 s
